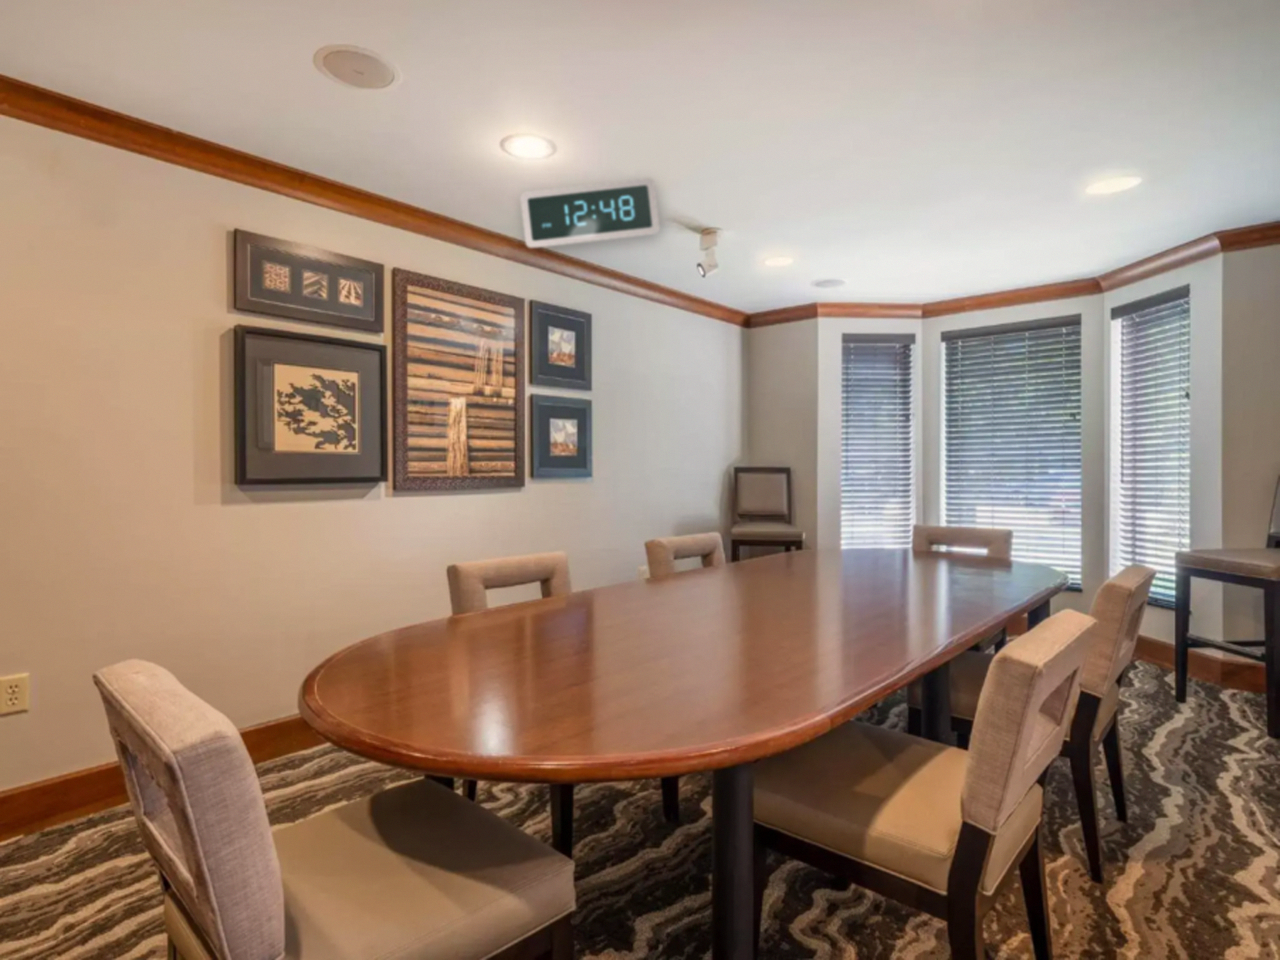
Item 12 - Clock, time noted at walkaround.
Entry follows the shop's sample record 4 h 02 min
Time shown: 12 h 48 min
